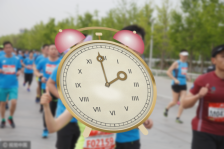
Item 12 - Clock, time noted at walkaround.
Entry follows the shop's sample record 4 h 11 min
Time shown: 1 h 59 min
